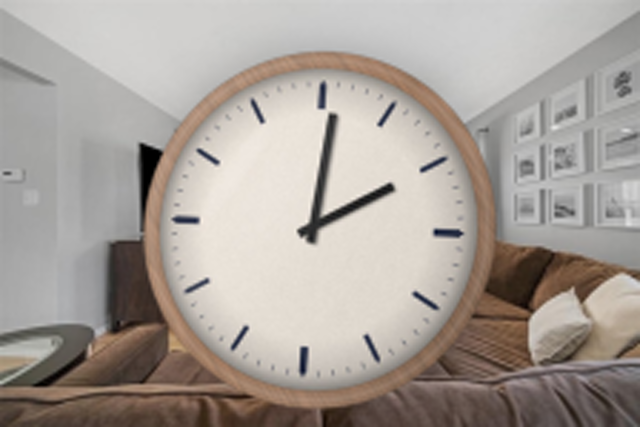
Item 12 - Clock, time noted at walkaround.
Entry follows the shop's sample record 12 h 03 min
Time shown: 2 h 01 min
